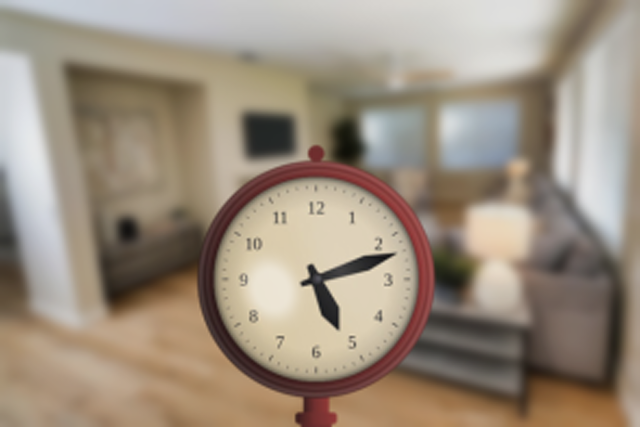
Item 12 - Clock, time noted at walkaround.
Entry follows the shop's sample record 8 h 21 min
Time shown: 5 h 12 min
